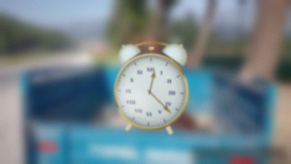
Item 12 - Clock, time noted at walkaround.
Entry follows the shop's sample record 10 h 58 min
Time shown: 12 h 22 min
